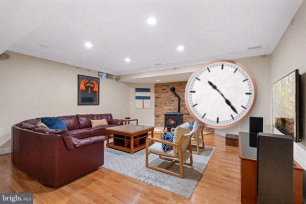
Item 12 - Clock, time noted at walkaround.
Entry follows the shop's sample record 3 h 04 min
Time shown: 10 h 23 min
